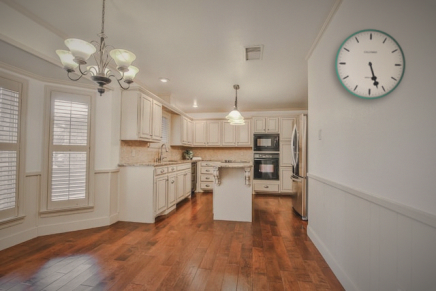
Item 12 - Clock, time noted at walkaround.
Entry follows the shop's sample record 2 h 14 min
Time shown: 5 h 27 min
